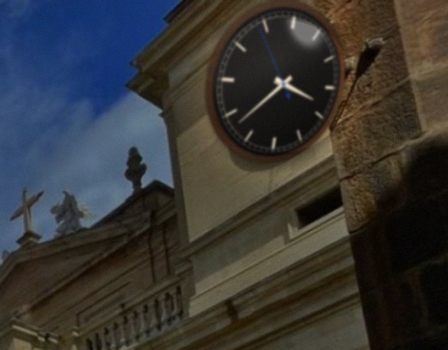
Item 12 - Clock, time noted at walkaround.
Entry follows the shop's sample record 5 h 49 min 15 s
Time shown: 3 h 37 min 54 s
